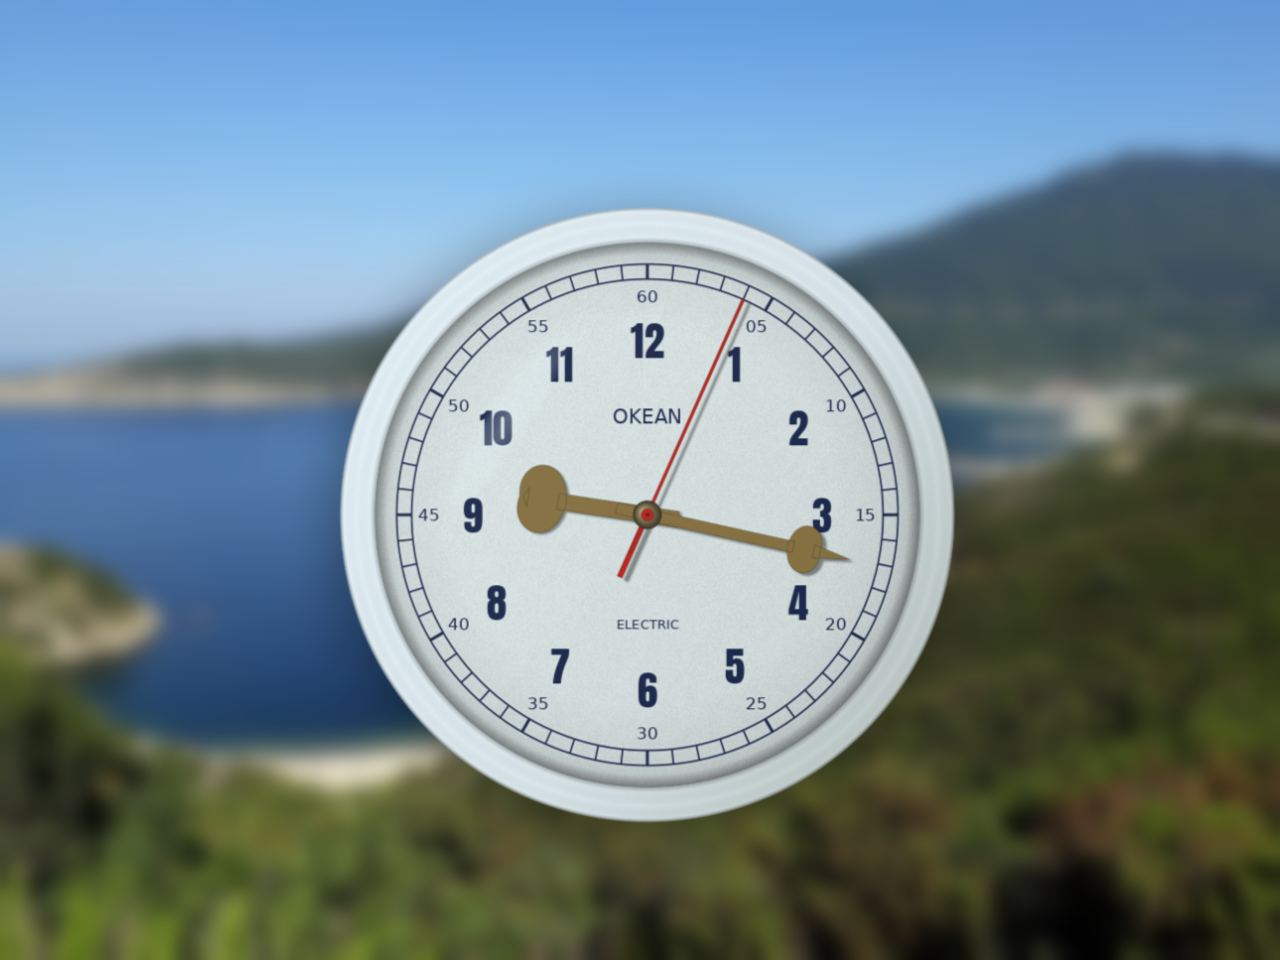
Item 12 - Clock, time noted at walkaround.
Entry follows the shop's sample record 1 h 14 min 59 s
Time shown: 9 h 17 min 04 s
